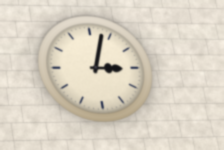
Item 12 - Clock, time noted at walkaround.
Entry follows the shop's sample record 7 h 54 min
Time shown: 3 h 03 min
